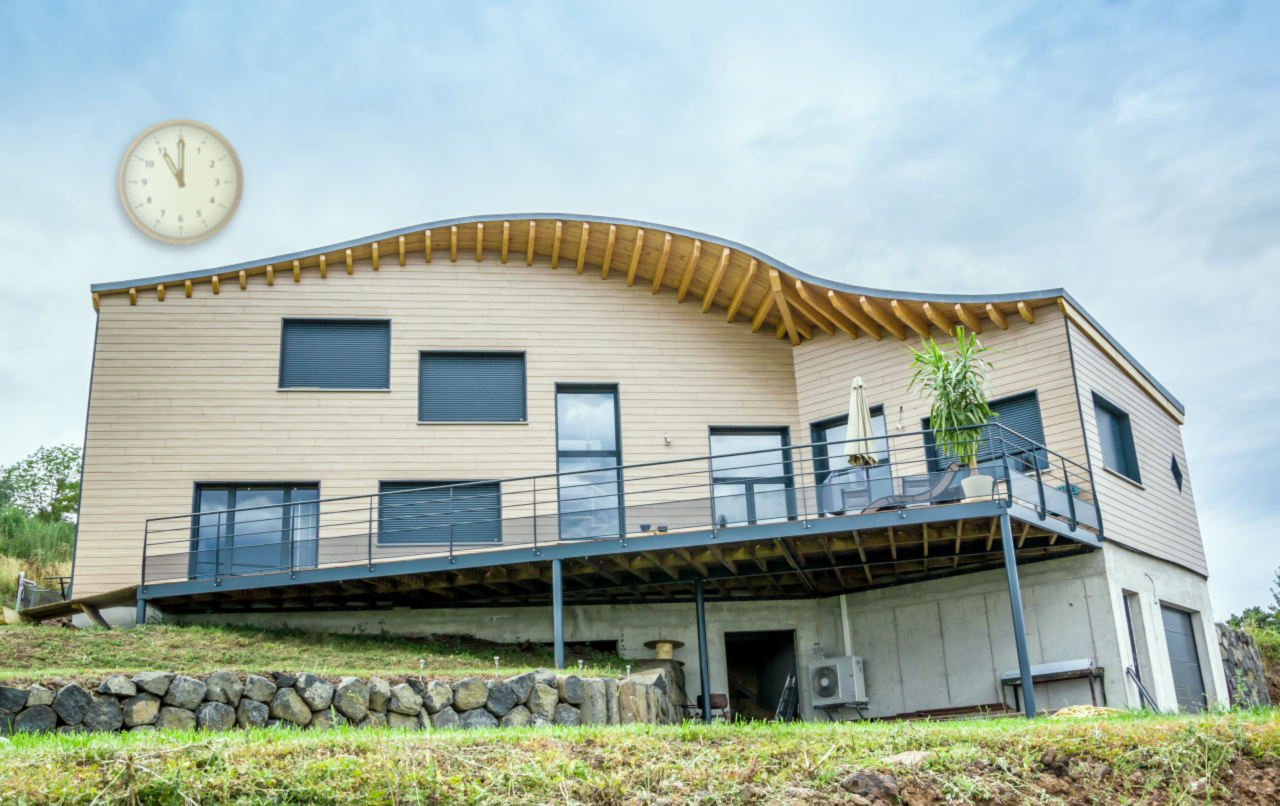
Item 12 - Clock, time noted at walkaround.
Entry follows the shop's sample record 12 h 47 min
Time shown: 11 h 00 min
